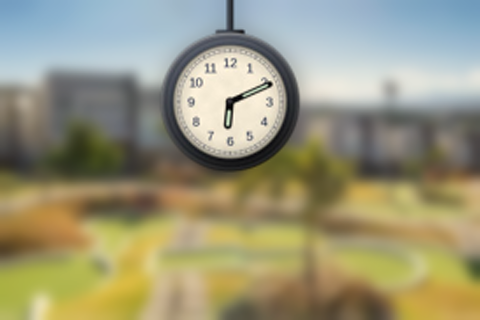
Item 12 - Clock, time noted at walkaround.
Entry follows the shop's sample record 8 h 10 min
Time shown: 6 h 11 min
